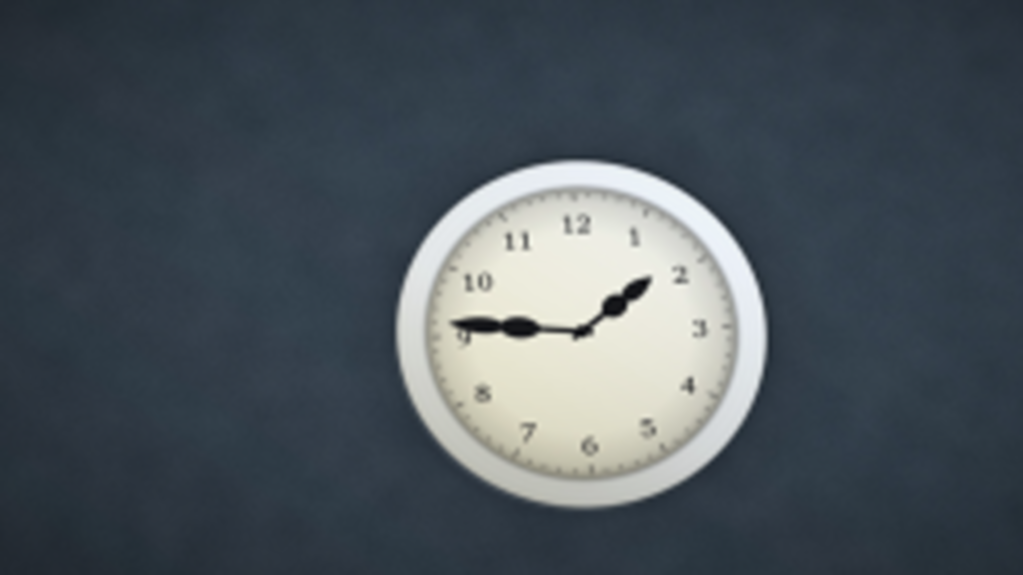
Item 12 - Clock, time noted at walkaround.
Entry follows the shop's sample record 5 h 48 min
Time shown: 1 h 46 min
